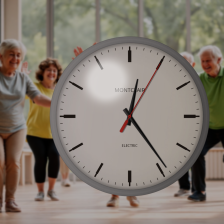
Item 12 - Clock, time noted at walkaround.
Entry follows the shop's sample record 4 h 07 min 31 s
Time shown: 12 h 24 min 05 s
